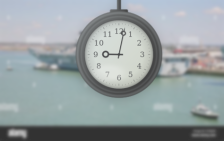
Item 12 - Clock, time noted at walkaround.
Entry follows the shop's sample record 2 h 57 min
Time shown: 9 h 02 min
